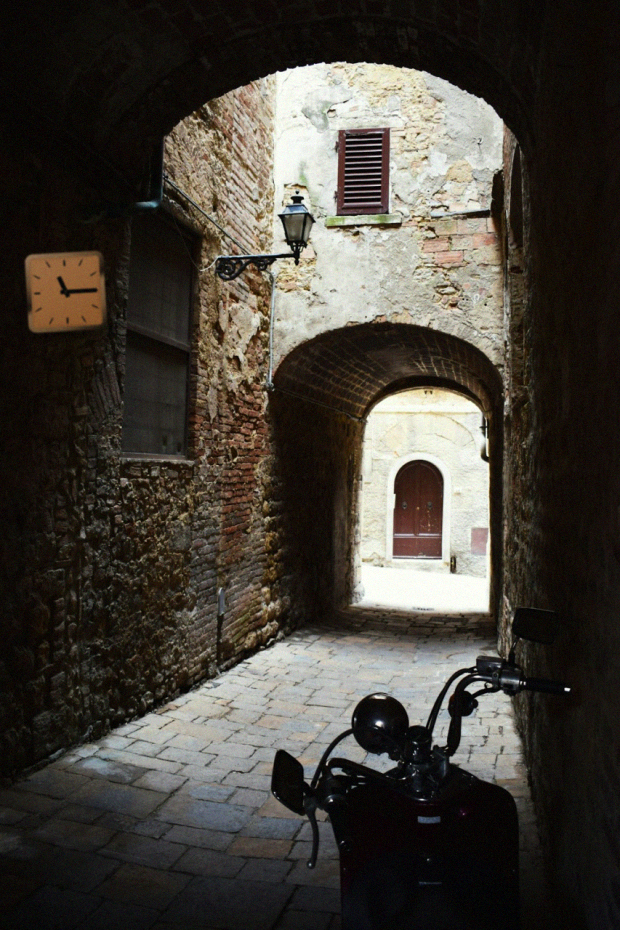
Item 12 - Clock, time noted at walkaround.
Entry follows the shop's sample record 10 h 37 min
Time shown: 11 h 15 min
